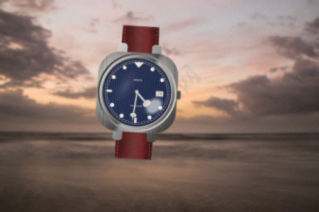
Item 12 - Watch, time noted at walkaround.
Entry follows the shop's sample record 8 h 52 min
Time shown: 4 h 31 min
